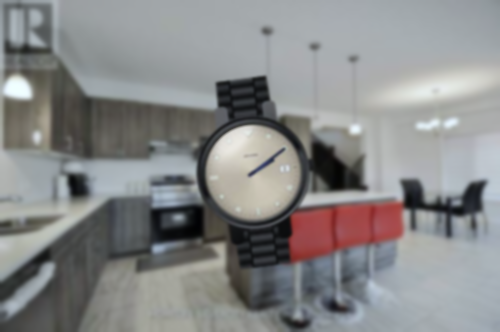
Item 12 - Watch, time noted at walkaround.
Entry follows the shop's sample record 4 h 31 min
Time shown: 2 h 10 min
